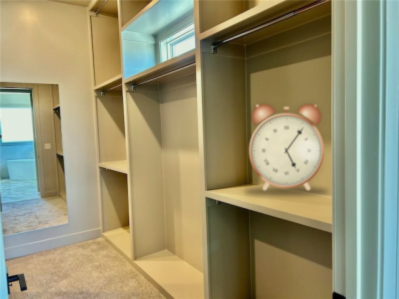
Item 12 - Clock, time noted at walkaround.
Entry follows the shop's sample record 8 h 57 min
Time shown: 5 h 06 min
